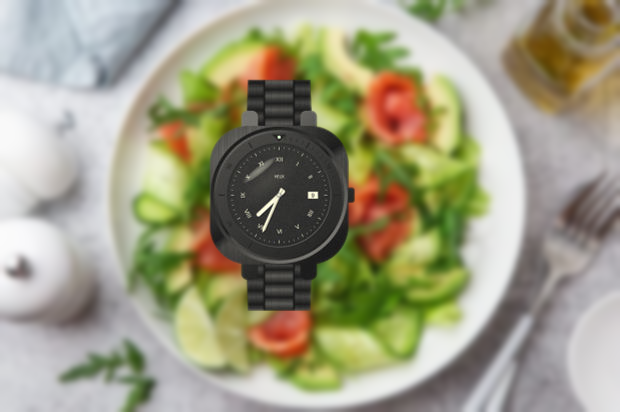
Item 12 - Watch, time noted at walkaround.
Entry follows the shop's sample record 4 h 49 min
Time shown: 7 h 34 min
